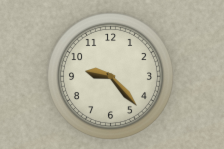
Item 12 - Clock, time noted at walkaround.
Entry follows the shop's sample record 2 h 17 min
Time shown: 9 h 23 min
